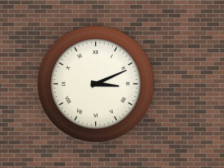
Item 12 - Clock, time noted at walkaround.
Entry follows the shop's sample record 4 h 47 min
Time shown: 3 h 11 min
